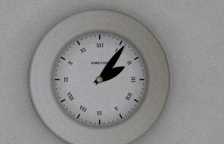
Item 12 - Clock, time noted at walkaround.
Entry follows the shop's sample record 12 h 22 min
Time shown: 2 h 06 min
